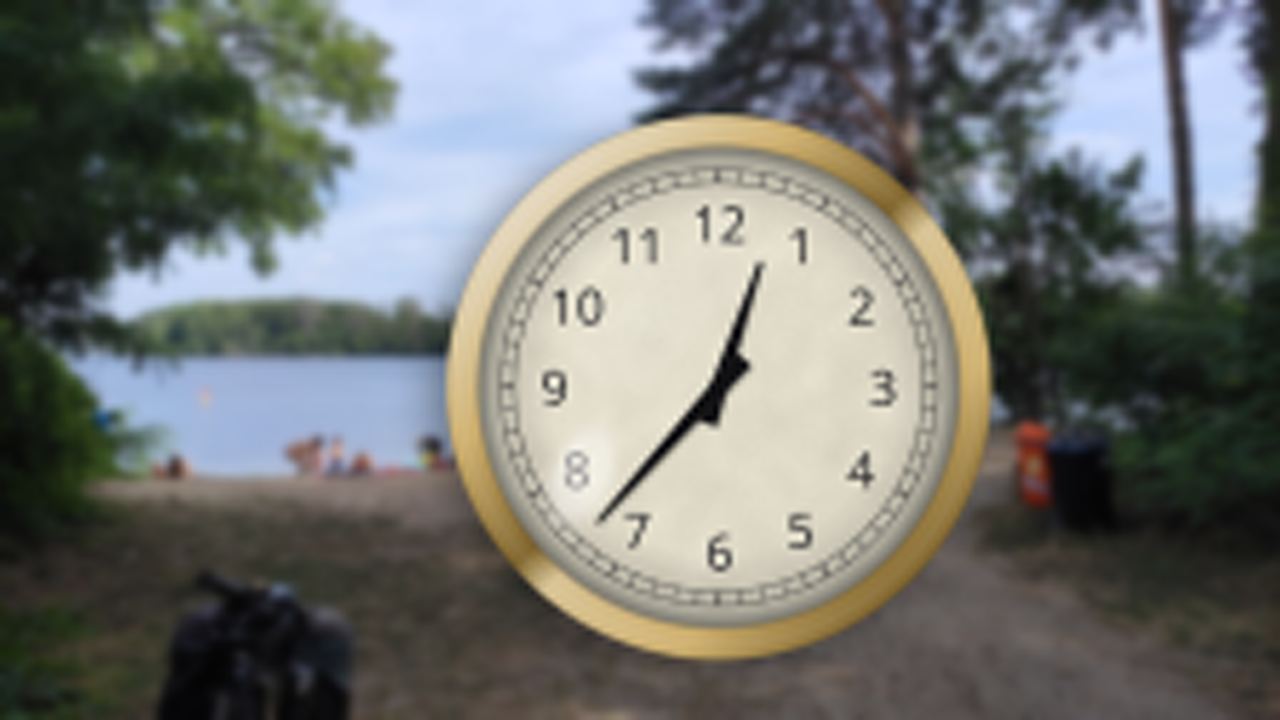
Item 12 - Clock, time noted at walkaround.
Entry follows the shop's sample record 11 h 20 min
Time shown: 12 h 37 min
